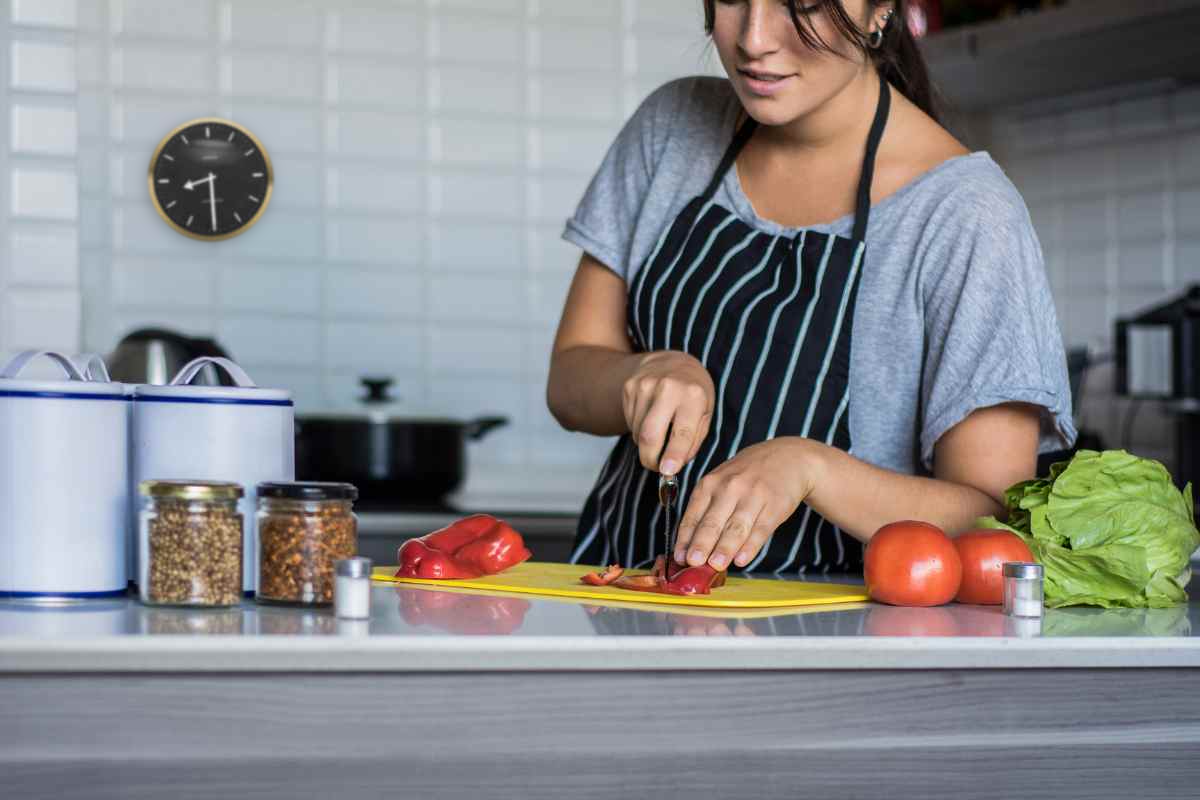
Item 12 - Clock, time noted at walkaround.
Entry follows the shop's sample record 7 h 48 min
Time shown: 8 h 30 min
